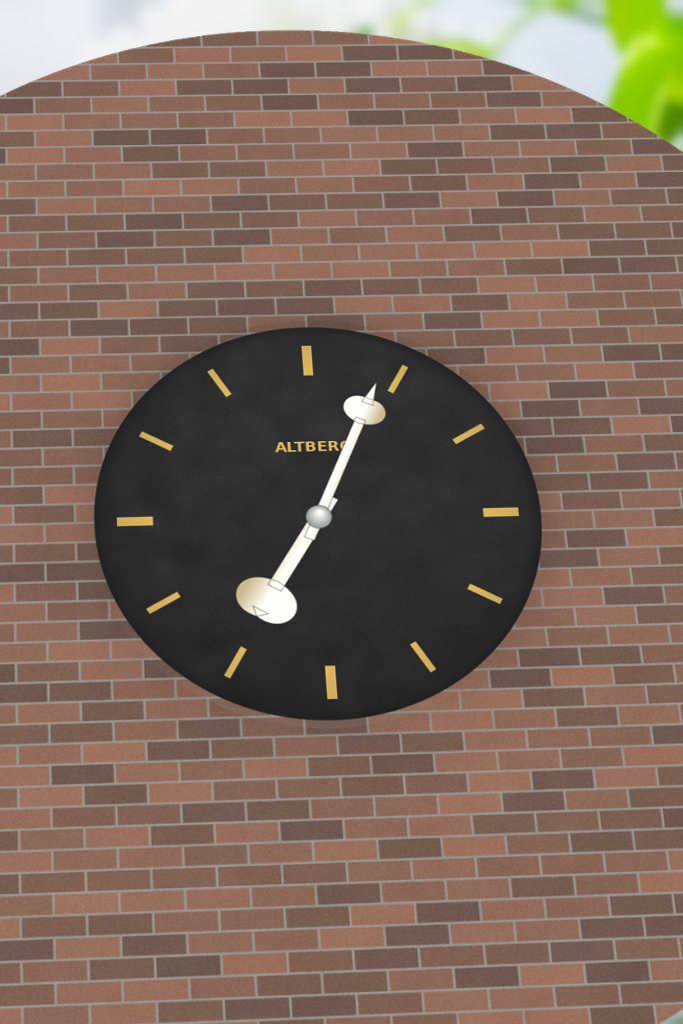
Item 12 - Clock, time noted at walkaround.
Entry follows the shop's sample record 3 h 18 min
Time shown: 7 h 04 min
